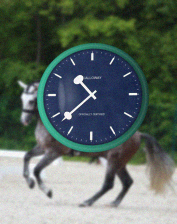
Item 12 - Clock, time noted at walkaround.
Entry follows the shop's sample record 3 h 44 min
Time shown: 10 h 38 min
